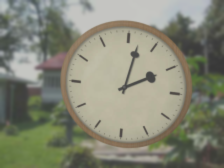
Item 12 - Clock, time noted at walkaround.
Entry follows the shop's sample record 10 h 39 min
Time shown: 2 h 02 min
